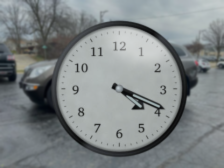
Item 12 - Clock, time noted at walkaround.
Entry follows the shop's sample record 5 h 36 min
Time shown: 4 h 19 min
